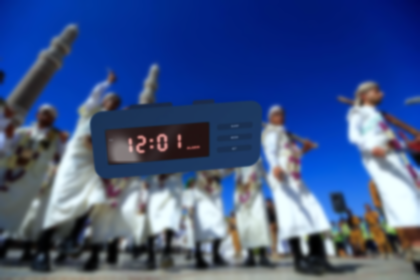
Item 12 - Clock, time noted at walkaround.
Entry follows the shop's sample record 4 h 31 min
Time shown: 12 h 01 min
